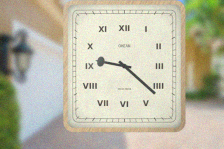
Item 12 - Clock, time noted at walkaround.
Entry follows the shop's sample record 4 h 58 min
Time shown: 9 h 22 min
